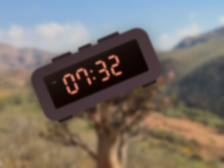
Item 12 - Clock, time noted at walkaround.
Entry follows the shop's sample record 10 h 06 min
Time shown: 7 h 32 min
